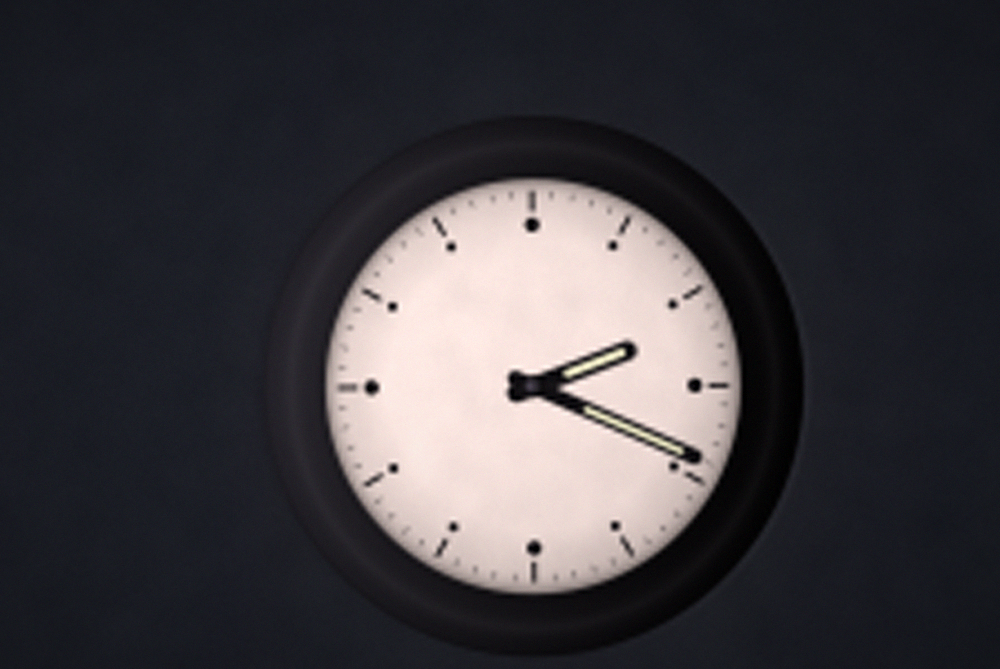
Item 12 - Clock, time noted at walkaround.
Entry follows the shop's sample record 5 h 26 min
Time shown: 2 h 19 min
